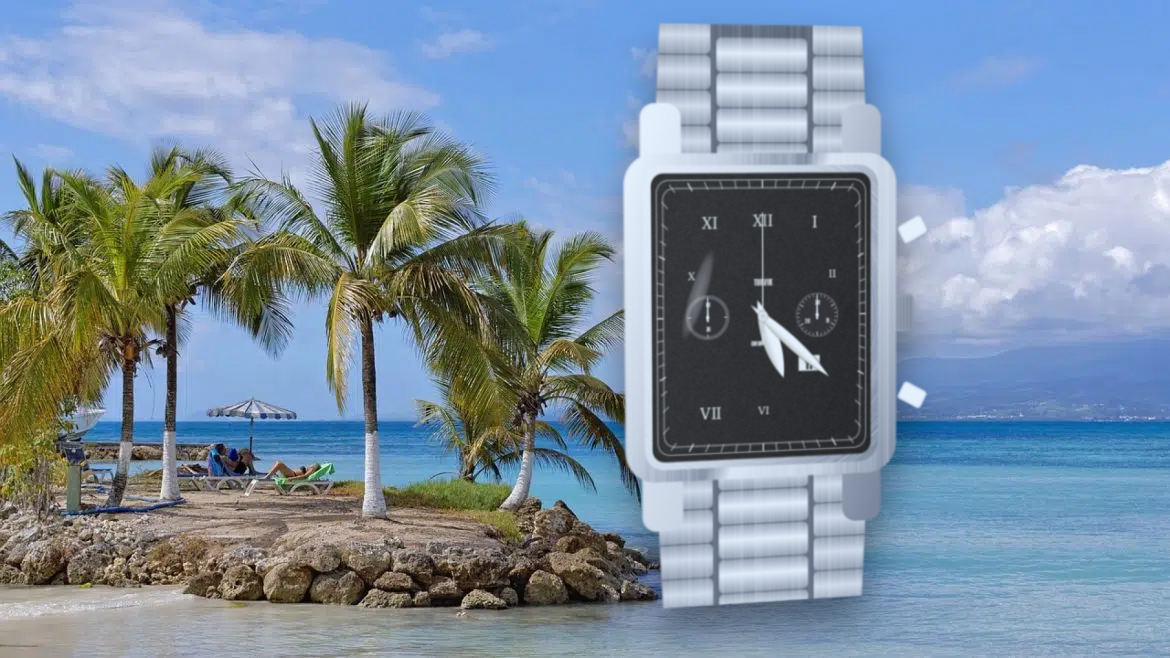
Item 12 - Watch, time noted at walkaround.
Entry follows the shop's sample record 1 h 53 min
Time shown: 5 h 22 min
